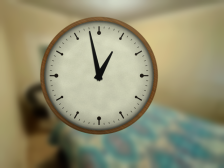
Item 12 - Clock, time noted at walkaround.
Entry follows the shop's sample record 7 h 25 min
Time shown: 12 h 58 min
